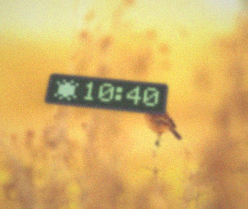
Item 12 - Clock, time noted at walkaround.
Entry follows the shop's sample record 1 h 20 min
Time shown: 10 h 40 min
